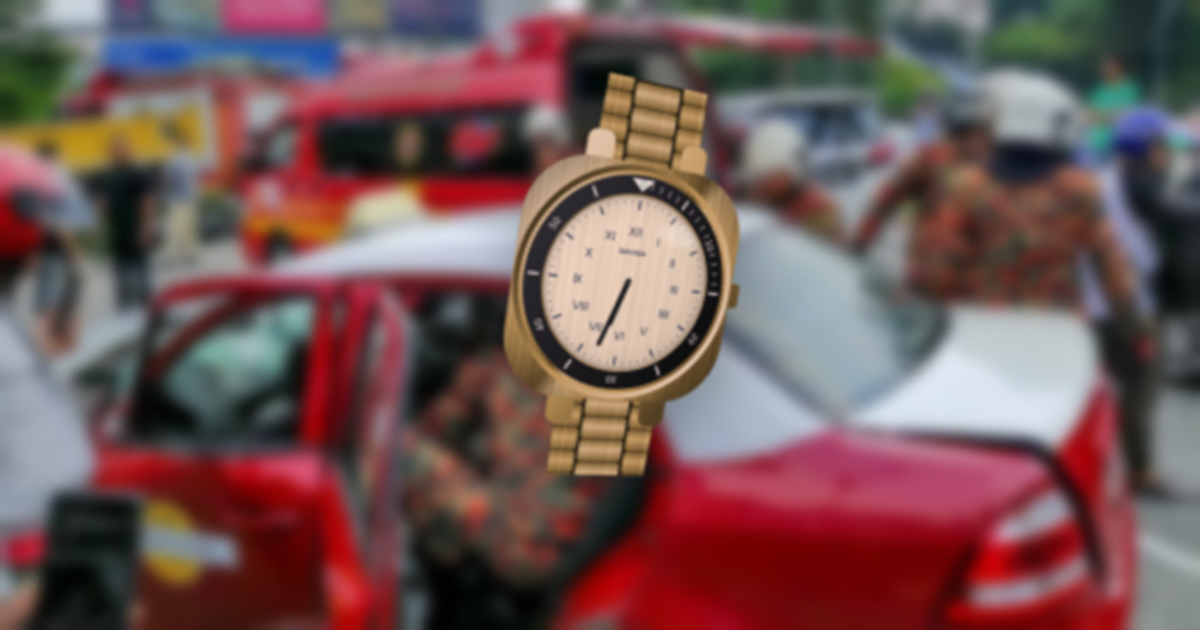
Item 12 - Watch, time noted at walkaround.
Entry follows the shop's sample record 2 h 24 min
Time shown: 6 h 33 min
